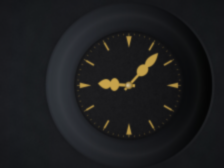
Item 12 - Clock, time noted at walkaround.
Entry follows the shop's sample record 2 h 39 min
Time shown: 9 h 07 min
